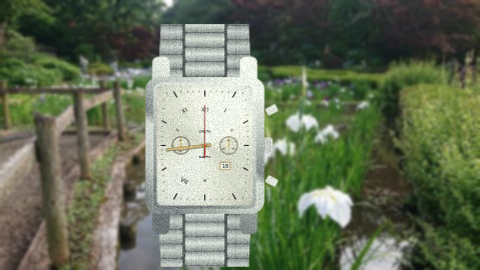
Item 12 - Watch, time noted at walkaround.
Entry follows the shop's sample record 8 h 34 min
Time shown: 8 h 44 min
